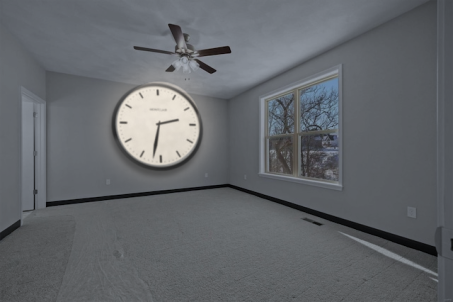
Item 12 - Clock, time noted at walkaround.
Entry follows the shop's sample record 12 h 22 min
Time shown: 2 h 32 min
